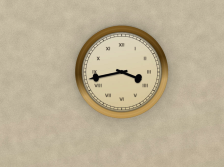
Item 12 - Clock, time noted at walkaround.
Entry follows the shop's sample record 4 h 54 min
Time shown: 3 h 43 min
